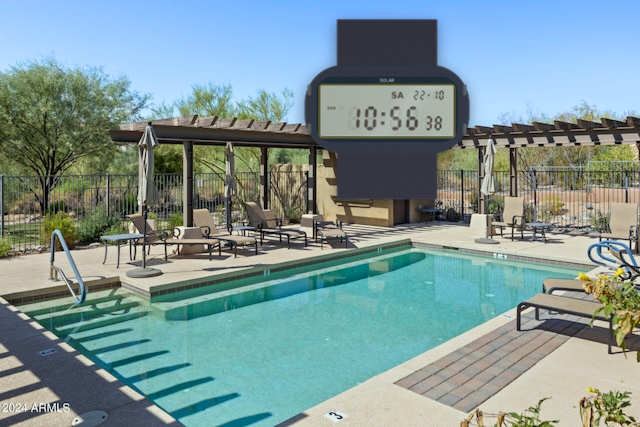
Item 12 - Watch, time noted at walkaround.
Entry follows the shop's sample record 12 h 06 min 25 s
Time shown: 10 h 56 min 38 s
